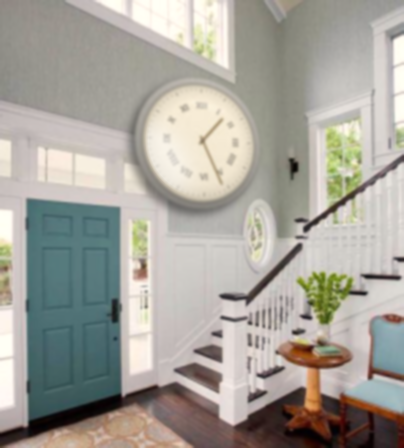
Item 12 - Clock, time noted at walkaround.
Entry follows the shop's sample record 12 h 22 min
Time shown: 1 h 26 min
